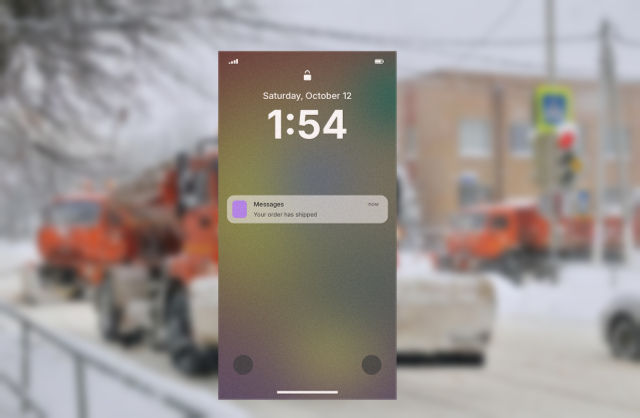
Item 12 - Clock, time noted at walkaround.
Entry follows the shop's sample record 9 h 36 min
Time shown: 1 h 54 min
